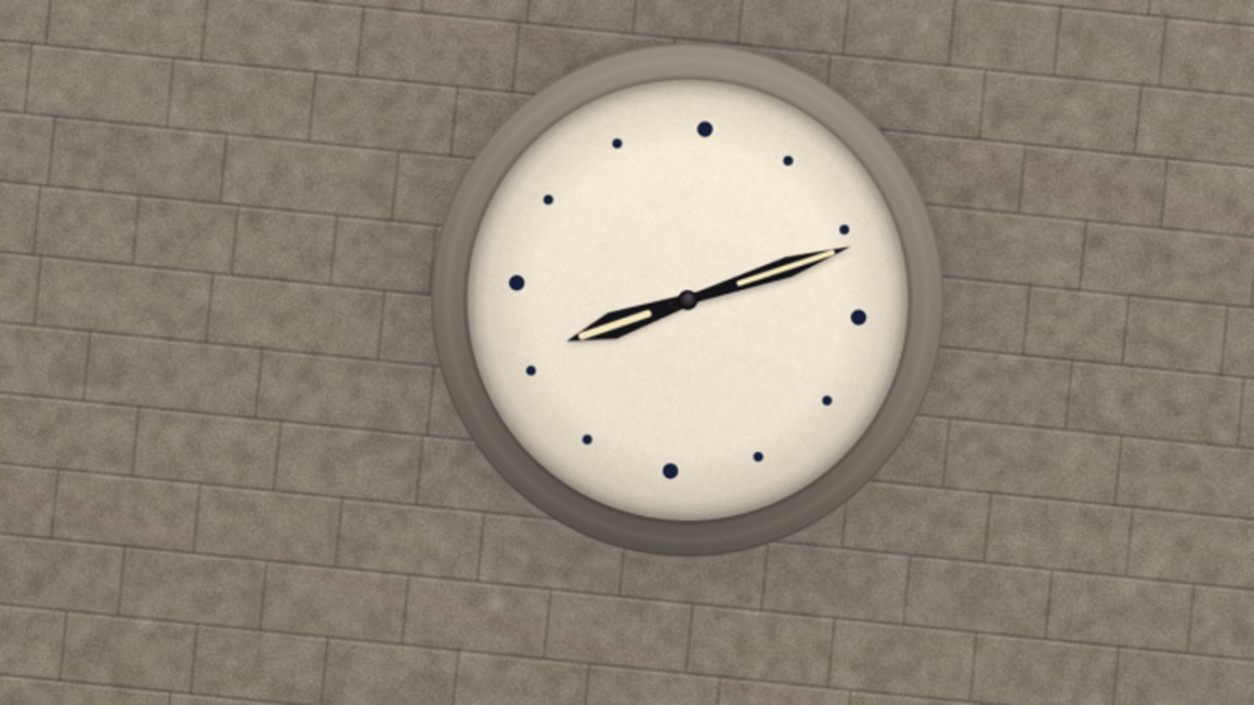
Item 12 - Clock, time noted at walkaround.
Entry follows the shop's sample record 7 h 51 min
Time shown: 8 h 11 min
